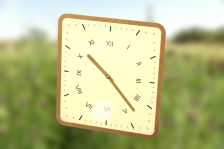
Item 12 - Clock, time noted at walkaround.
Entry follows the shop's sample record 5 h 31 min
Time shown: 10 h 23 min
